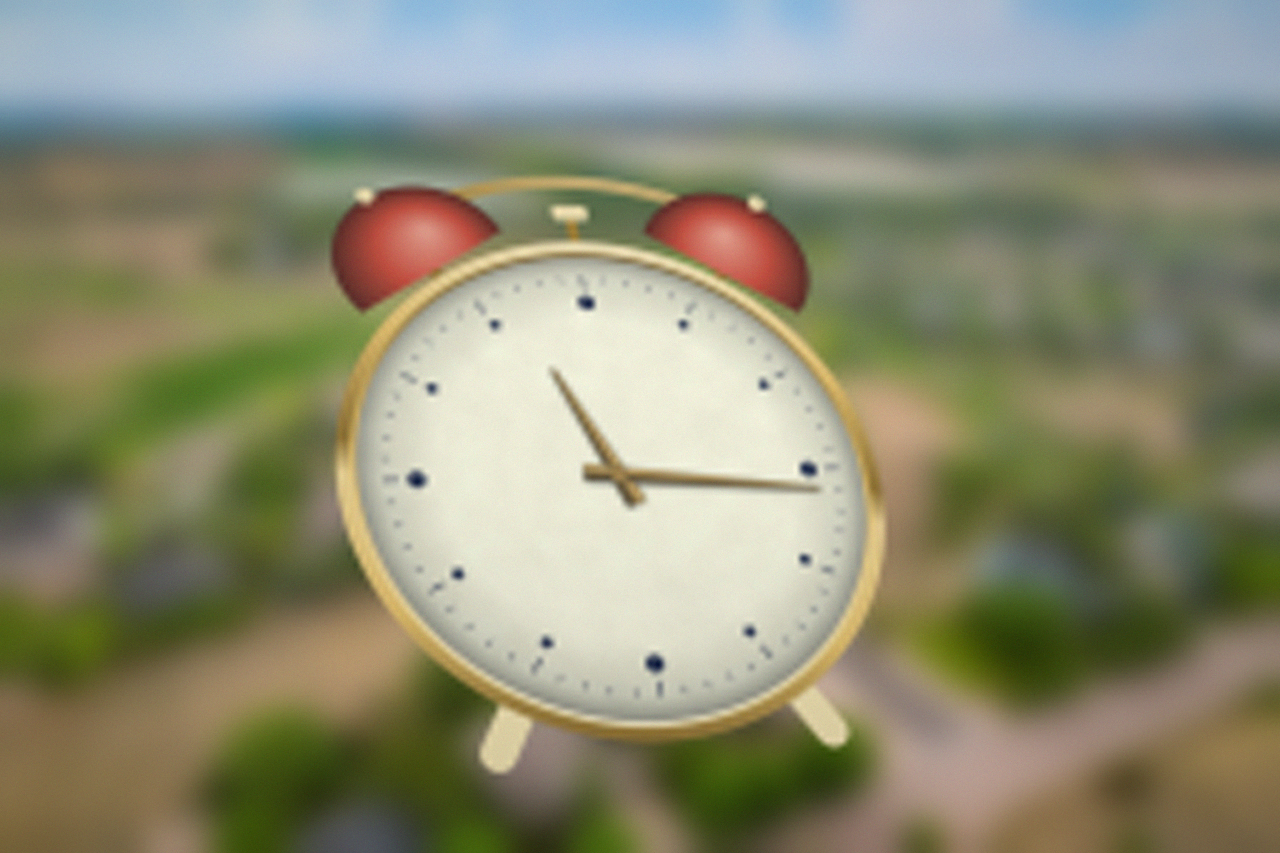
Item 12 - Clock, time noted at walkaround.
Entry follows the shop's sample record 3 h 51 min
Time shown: 11 h 16 min
